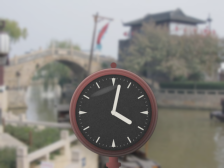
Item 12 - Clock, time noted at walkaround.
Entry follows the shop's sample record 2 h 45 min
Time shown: 4 h 02 min
